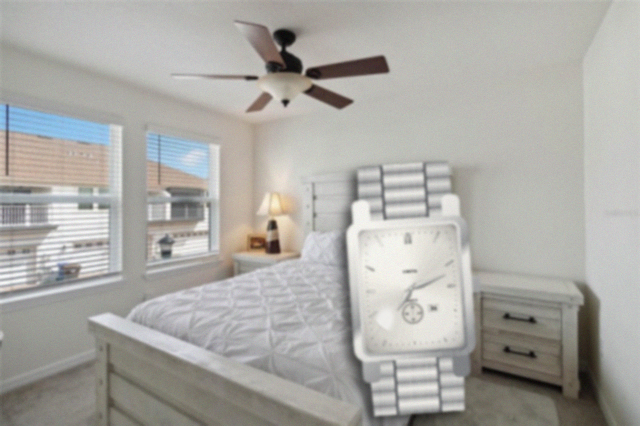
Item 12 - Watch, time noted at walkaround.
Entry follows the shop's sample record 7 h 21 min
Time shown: 7 h 12 min
